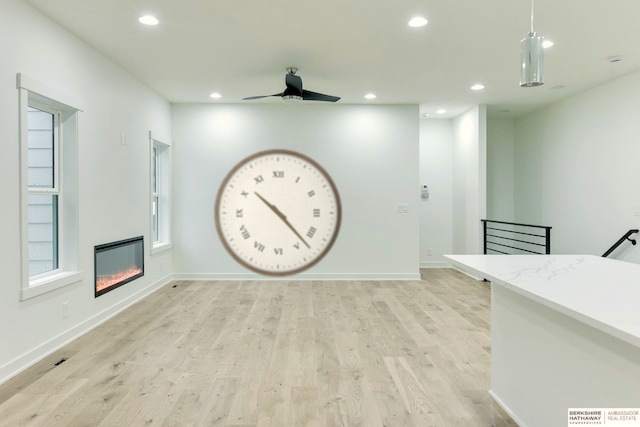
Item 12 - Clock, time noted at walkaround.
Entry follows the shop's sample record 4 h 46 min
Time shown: 10 h 23 min
